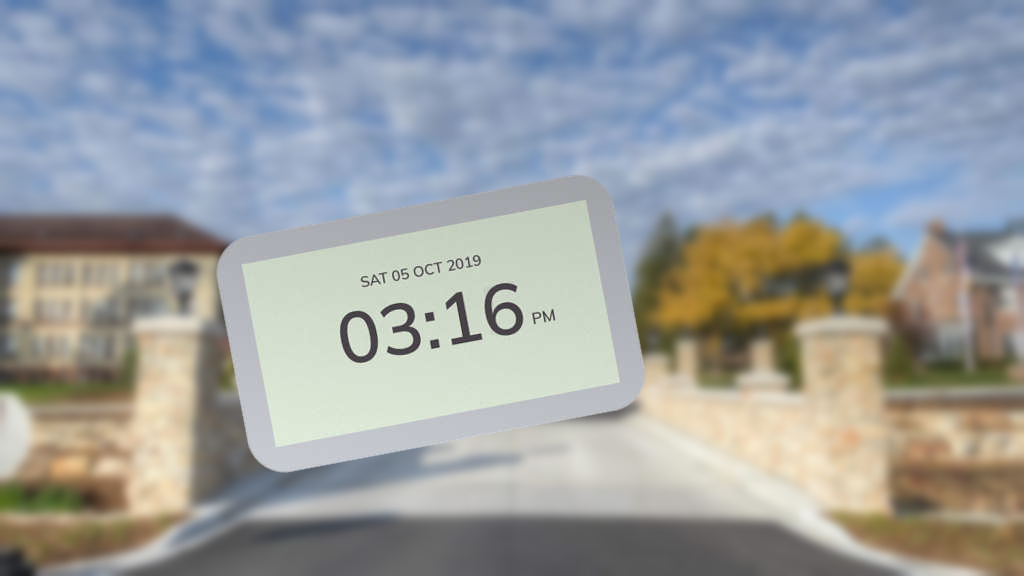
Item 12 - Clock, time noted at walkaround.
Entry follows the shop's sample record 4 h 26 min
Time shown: 3 h 16 min
